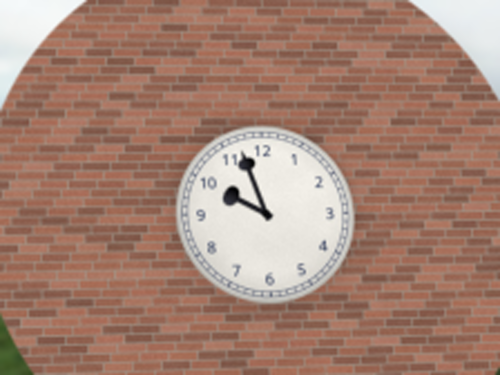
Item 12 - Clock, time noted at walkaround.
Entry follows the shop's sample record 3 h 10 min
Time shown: 9 h 57 min
